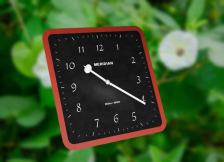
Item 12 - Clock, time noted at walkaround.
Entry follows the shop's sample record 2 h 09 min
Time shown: 10 h 21 min
